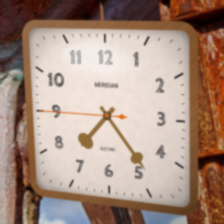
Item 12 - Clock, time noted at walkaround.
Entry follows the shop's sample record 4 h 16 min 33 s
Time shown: 7 h 23 min 45 s
